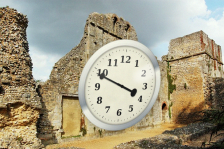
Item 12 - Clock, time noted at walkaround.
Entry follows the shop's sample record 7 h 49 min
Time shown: 3 h 49 min
